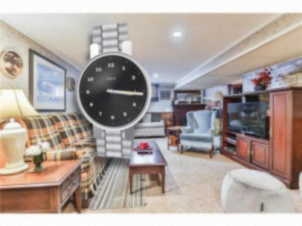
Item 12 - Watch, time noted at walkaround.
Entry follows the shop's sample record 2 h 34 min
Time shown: 3 h 16 min
